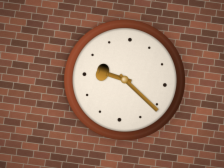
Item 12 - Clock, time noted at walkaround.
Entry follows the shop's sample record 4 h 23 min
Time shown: 9 h 21 min
